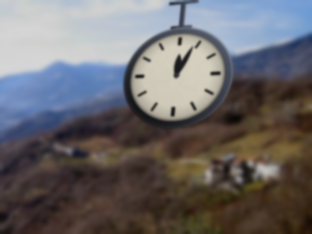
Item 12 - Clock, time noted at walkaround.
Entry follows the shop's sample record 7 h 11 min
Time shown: 12 h 04 min
